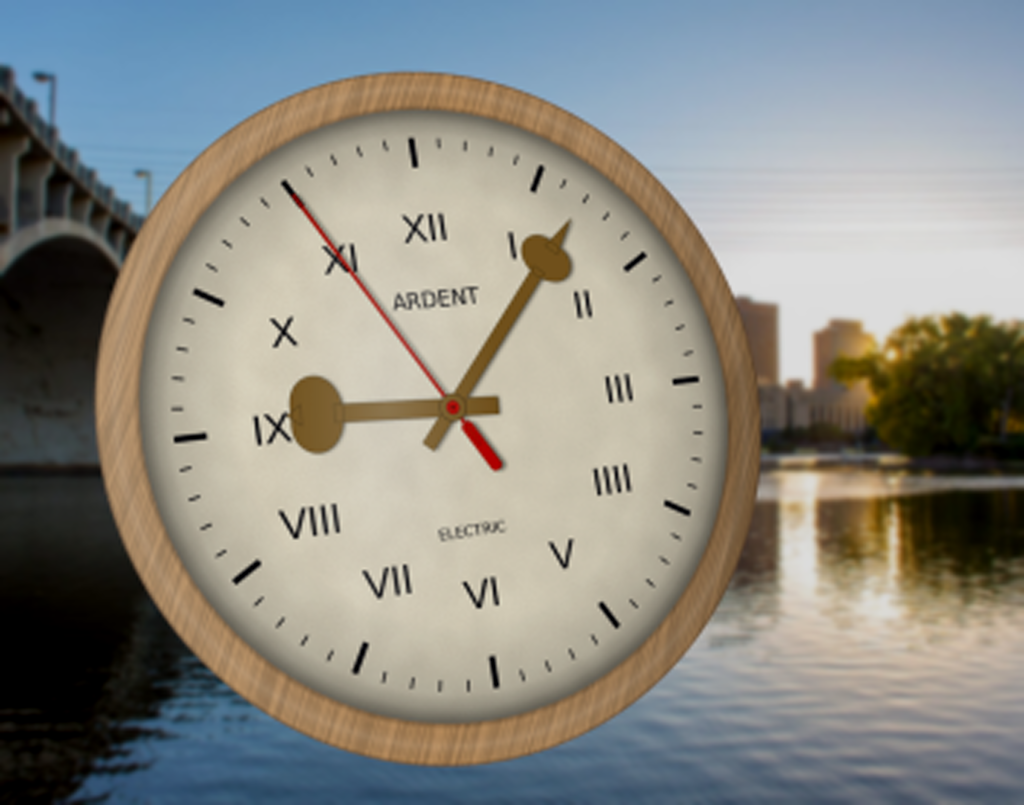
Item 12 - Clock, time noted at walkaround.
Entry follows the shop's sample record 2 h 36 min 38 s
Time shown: 9 h 06 min 55 s
